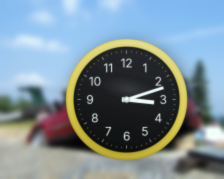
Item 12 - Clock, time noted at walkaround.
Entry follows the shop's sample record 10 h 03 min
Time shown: 3 h 12 min
